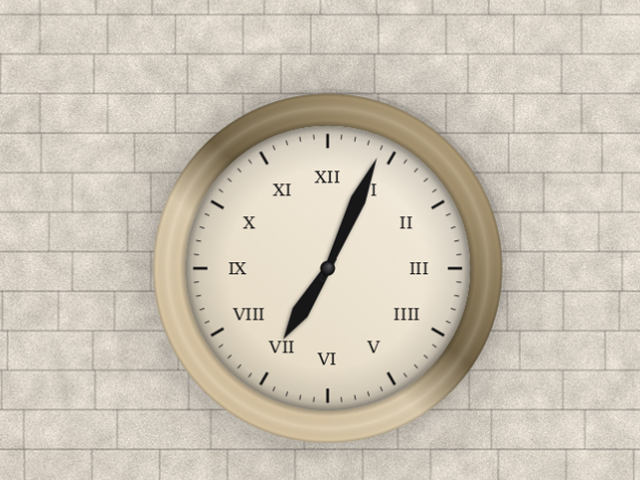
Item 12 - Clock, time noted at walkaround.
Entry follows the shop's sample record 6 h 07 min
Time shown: 7 h 04 min
